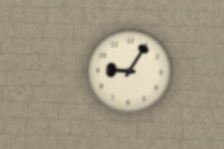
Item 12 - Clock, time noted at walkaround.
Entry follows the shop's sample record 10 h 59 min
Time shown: 9 h 05 min
